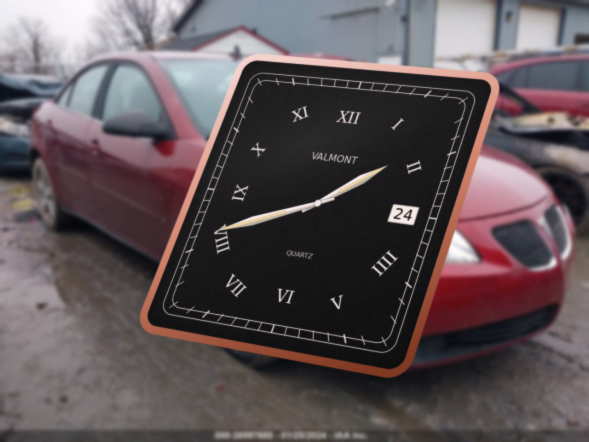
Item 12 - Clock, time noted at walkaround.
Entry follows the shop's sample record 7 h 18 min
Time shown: 1 h 41 min
